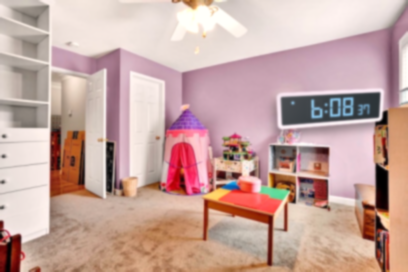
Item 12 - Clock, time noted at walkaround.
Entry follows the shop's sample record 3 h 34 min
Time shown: 6 h 08 min
